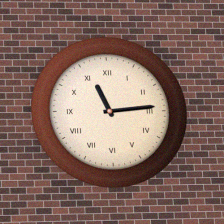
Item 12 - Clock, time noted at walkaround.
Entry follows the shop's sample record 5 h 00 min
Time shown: 11 h 14 min
